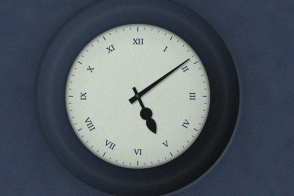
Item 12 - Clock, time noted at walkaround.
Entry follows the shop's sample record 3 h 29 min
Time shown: 5 h 09 min
